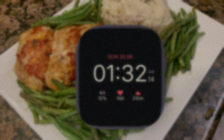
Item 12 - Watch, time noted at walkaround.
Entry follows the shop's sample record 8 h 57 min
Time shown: 1 h 32 min
